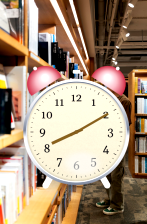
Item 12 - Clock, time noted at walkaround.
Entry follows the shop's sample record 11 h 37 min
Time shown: 8 h 10 min
